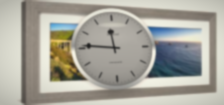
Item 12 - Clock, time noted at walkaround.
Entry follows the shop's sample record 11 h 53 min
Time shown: 11 h 46 min
